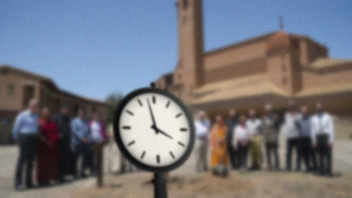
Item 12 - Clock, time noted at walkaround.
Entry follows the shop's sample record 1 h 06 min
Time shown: 3 h 58 min
